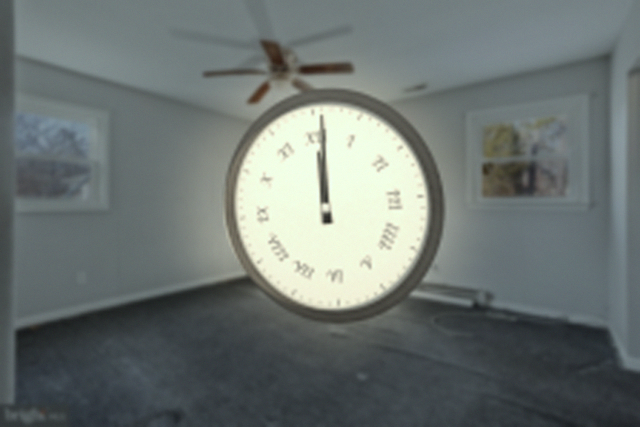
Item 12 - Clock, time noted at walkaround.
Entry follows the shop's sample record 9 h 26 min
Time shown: 12 h 01 min
